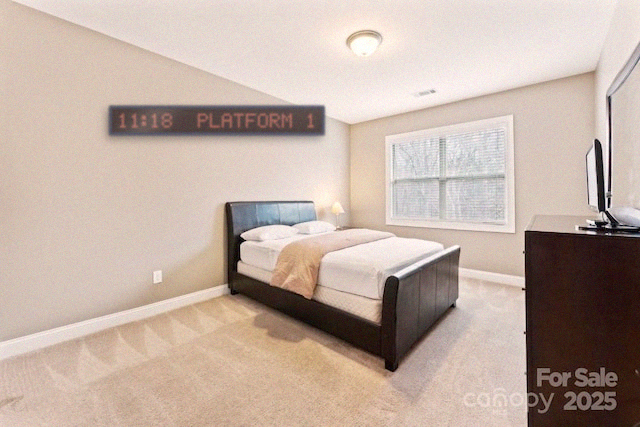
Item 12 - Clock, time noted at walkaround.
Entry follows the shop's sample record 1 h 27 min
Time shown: 11 h 18 min
